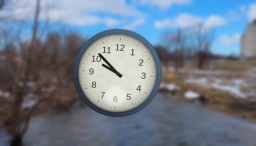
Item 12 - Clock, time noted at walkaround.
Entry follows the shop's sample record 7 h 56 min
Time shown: 9 h 52 min
